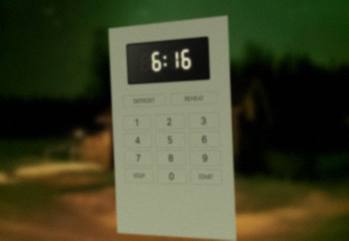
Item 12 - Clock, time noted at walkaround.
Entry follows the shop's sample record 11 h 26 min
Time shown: 6 h 16 min
